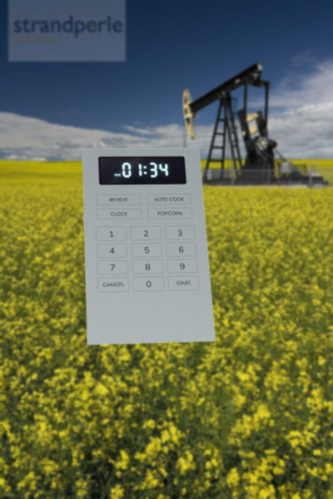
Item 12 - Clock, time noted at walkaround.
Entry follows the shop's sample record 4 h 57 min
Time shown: 1 h 34 min
